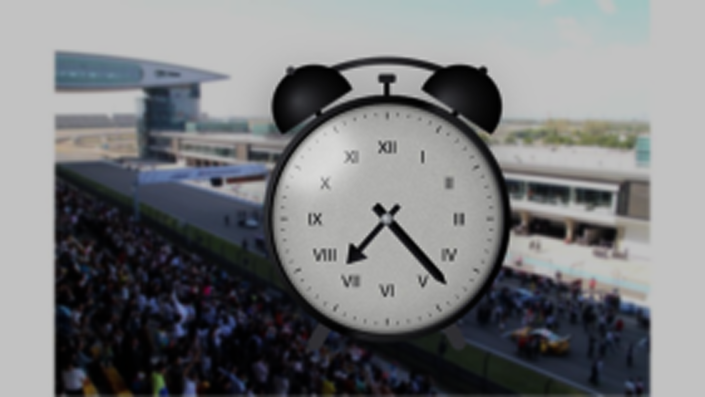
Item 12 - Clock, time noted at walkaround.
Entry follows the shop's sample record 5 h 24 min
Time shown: 7 h 23 min
